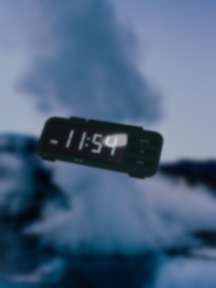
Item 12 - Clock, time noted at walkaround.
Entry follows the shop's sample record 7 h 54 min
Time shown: 11 h 54 min
